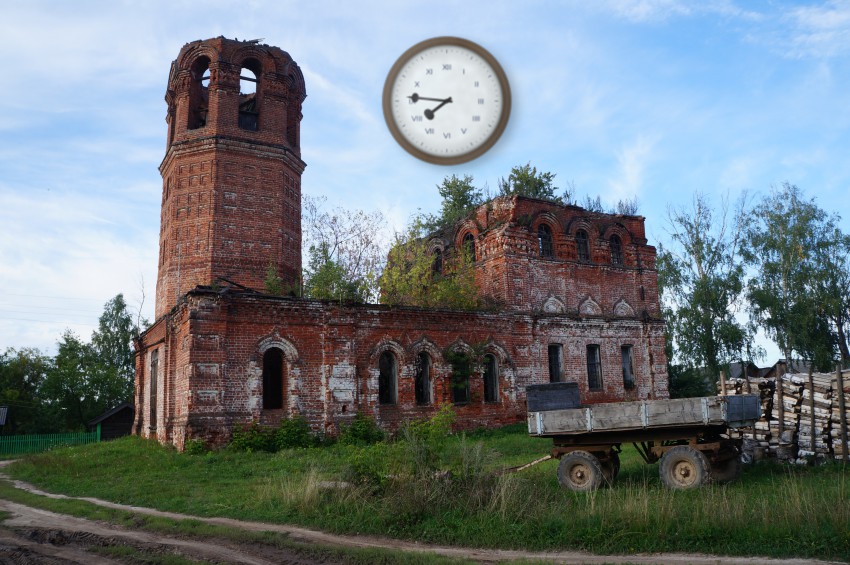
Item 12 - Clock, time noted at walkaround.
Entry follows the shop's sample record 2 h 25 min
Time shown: 7 h 46 min
